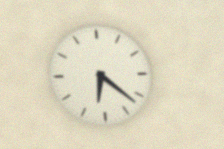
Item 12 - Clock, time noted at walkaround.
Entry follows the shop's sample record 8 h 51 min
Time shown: 6 h 22 min
